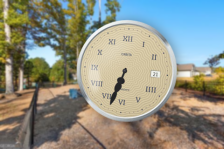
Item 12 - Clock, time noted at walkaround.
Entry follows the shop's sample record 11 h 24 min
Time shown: 6 h 33 min
